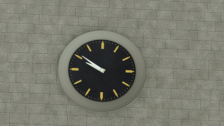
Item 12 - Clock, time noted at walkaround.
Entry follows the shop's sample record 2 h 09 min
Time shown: 9 h 51 min
